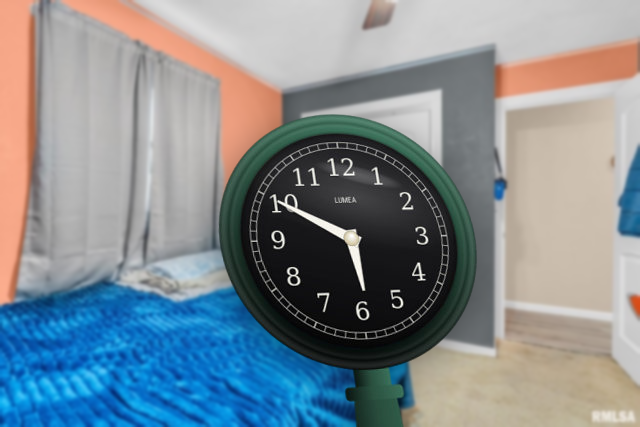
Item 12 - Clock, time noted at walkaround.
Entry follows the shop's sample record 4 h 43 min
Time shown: 5 h 50 min
